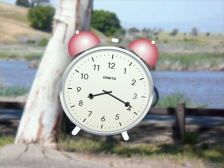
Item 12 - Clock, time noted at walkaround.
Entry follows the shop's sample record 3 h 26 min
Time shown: 8 h 19 min
